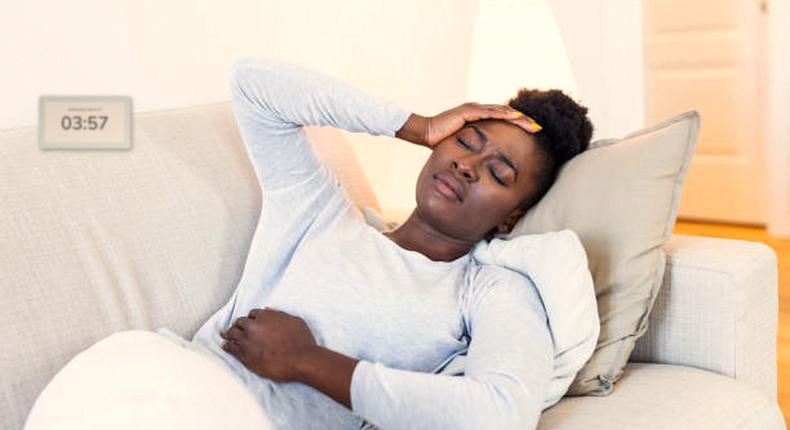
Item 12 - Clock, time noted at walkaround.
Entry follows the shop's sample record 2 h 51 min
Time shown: 3 h 57 min
